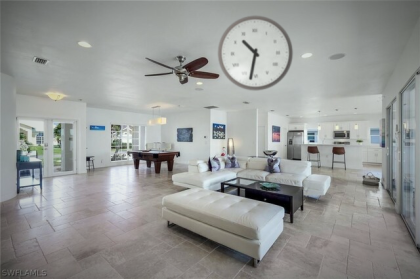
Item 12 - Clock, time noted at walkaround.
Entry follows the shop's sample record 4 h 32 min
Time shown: 10 h 32 min
